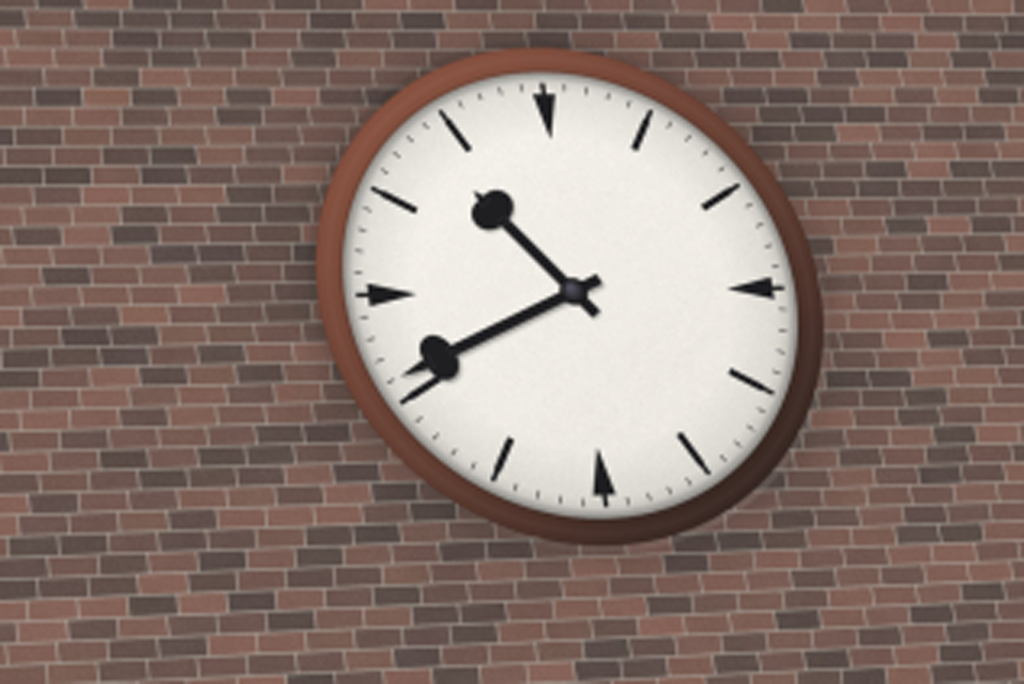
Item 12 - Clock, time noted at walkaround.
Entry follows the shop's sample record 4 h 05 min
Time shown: 10 h 41 min
